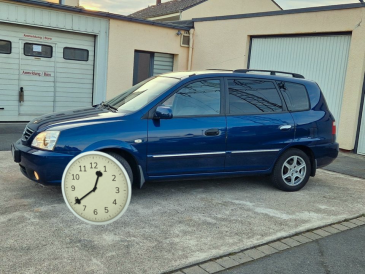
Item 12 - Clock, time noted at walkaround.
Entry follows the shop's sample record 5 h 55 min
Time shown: 12 h 39 min
